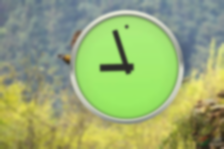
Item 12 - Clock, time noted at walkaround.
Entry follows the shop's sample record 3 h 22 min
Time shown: 8 h 57 min
